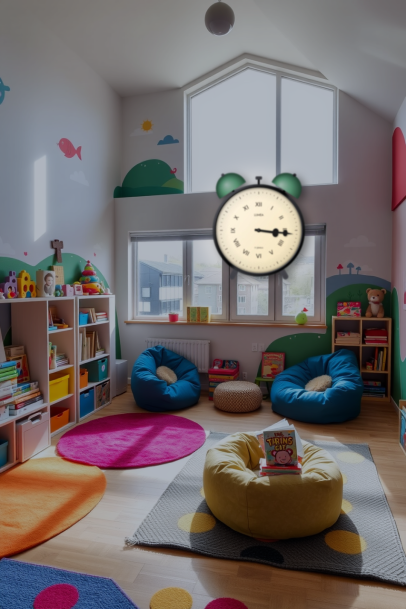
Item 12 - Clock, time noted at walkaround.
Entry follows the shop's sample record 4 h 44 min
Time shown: 3 h 16 min
